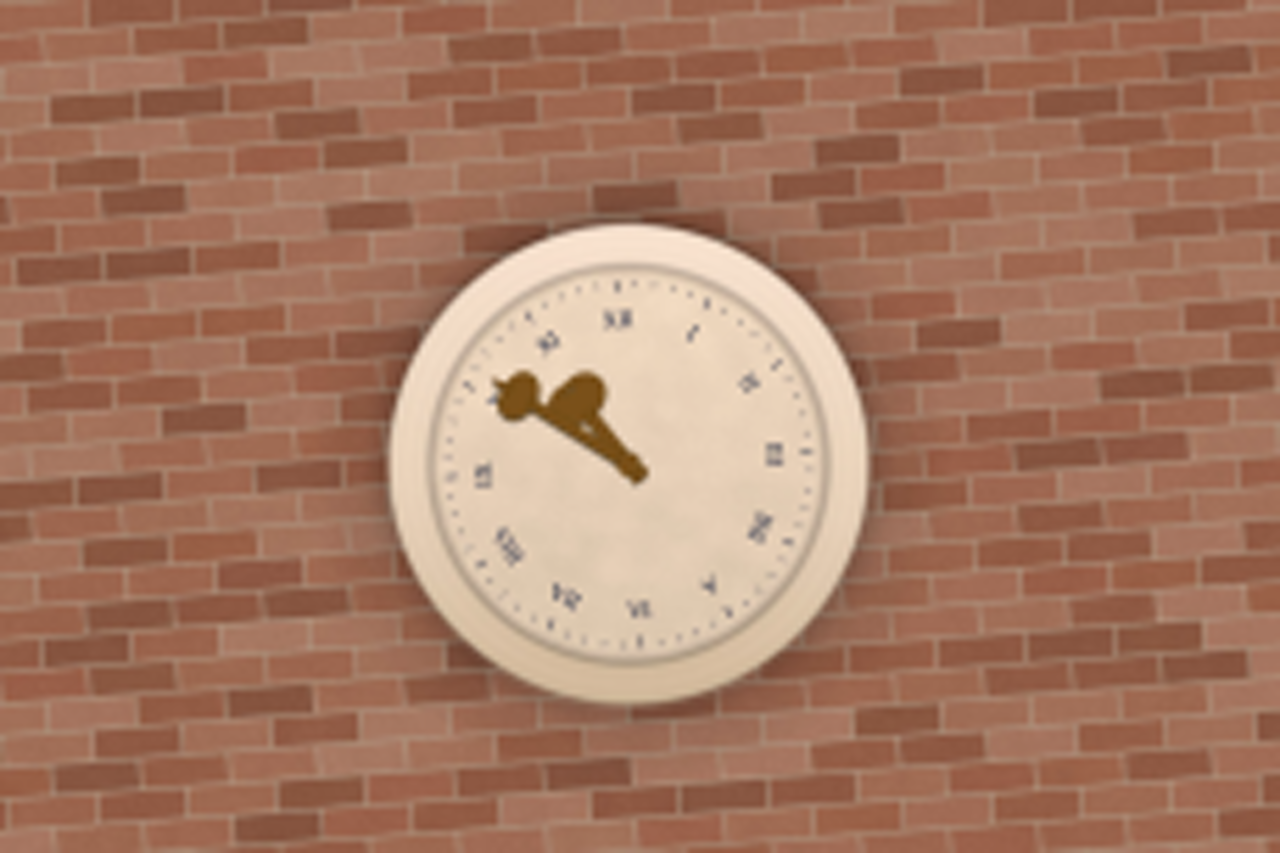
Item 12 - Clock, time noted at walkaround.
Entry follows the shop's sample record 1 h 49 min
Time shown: 10 h 51 min
